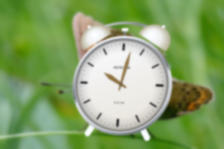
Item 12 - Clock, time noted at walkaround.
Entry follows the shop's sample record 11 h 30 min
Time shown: 10 h 02 min
